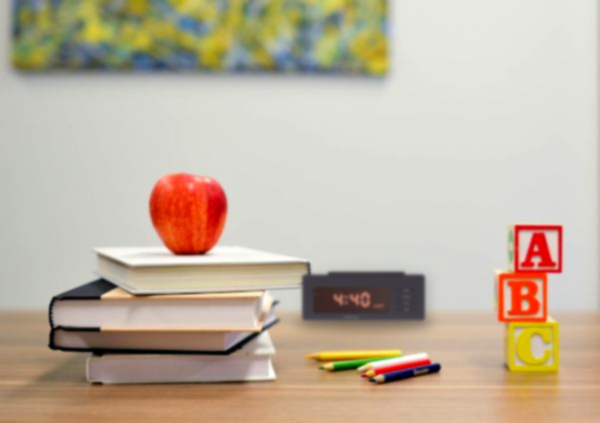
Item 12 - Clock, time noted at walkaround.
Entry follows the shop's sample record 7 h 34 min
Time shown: 4 h 40 min
